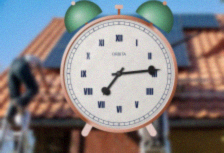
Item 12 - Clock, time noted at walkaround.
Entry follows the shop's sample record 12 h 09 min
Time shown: 7 h 14 min
